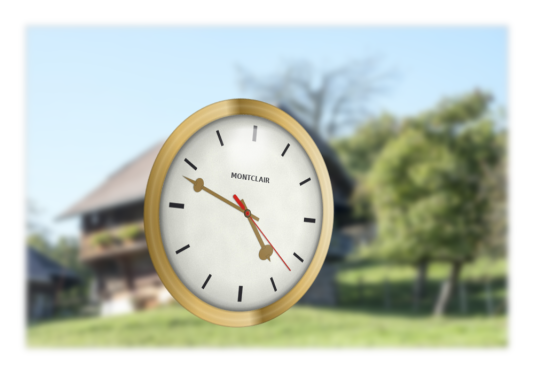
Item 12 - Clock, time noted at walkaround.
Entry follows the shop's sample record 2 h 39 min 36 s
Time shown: 4 h 48 min 22 s
